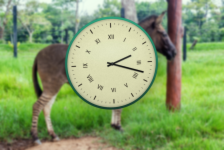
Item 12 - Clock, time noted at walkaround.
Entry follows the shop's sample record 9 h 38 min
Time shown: 2 h 18 min
